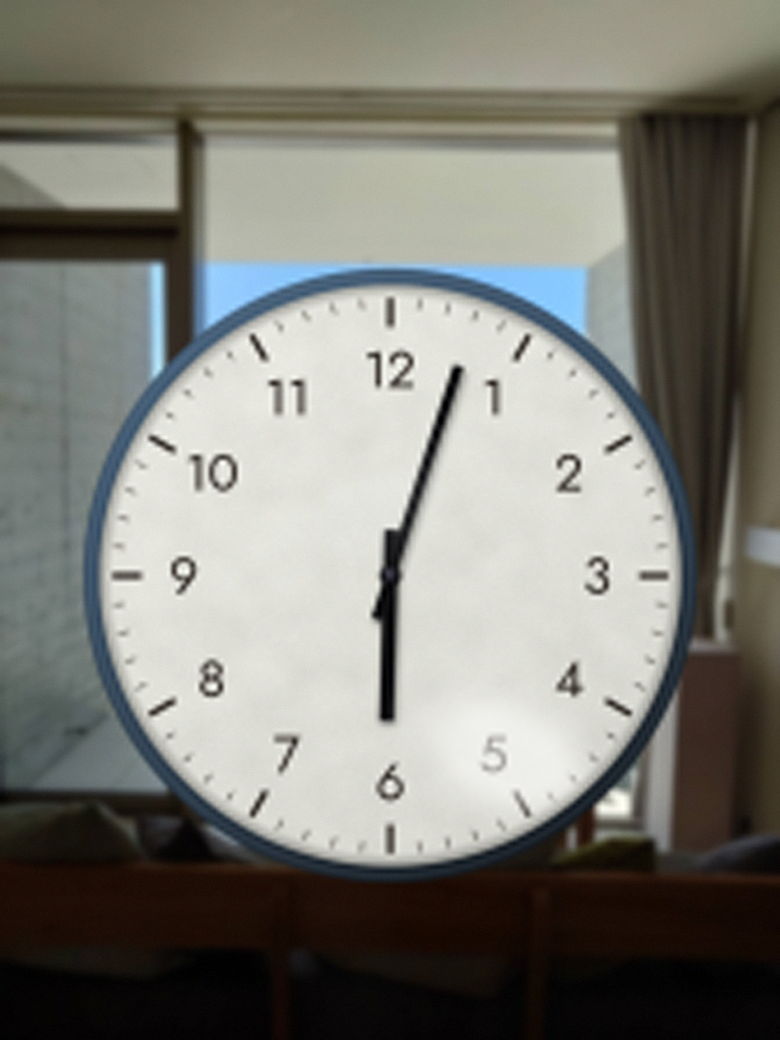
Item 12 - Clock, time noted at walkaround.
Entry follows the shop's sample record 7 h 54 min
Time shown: 6 h 03 min
